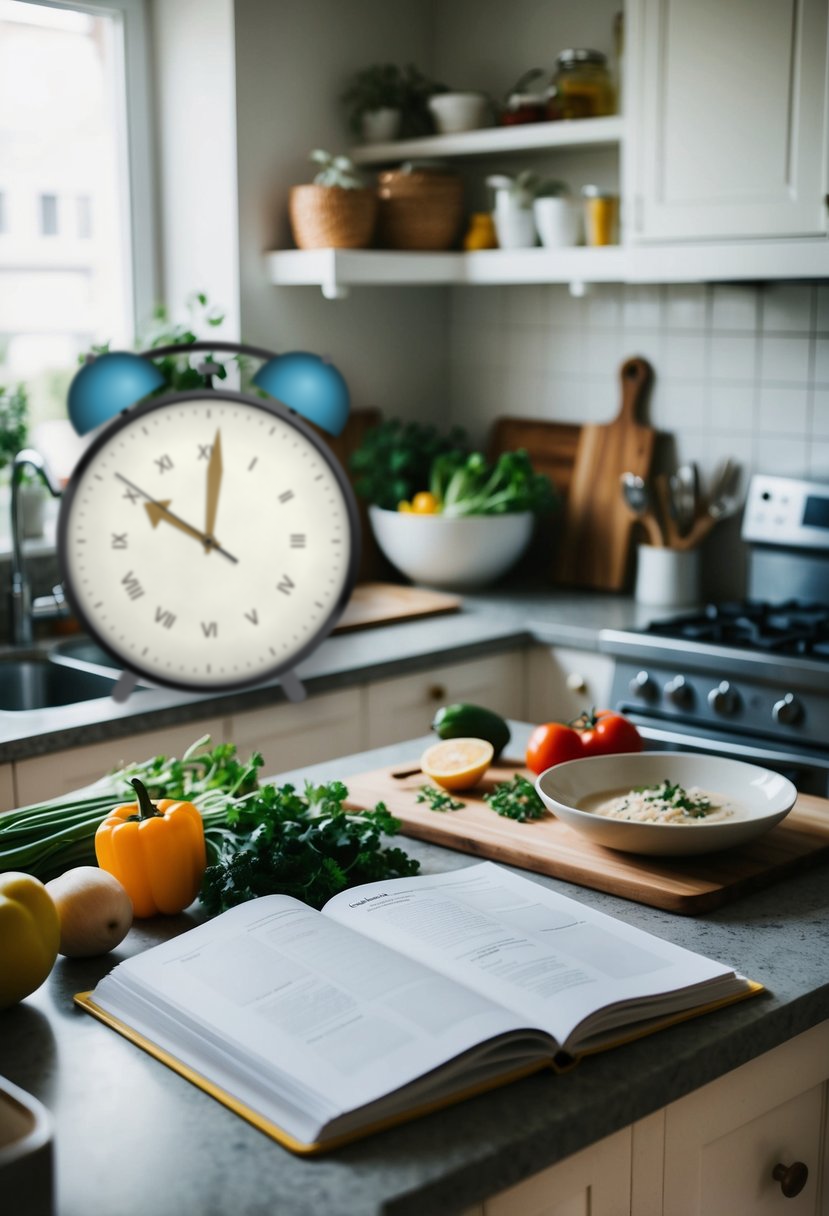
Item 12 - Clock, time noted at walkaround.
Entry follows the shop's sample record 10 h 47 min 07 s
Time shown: 10 h 00 min 51 s
